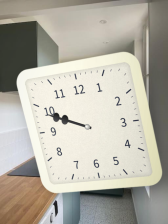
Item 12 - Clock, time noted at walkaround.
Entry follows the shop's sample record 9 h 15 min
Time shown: 9 h 49 min
